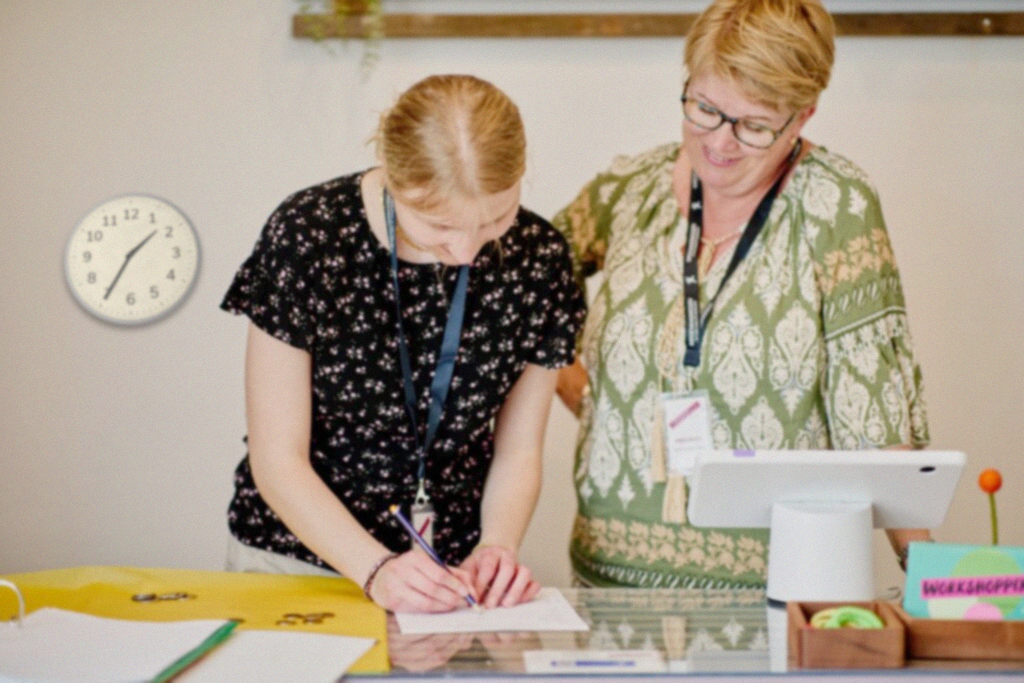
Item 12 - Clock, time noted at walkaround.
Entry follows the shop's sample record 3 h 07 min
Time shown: 1 h 35 min
